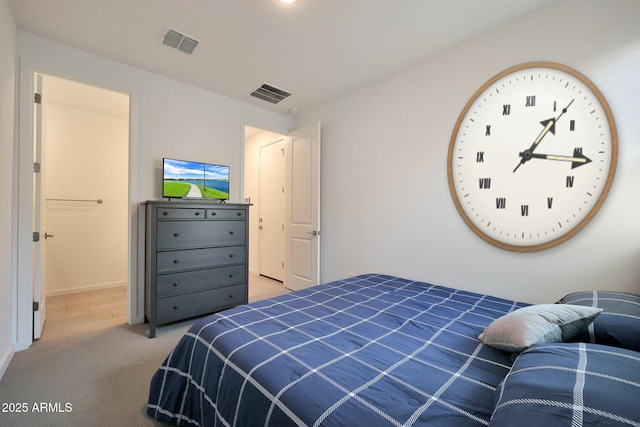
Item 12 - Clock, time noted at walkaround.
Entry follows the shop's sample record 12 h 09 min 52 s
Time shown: 1 h 16 min 07 s
